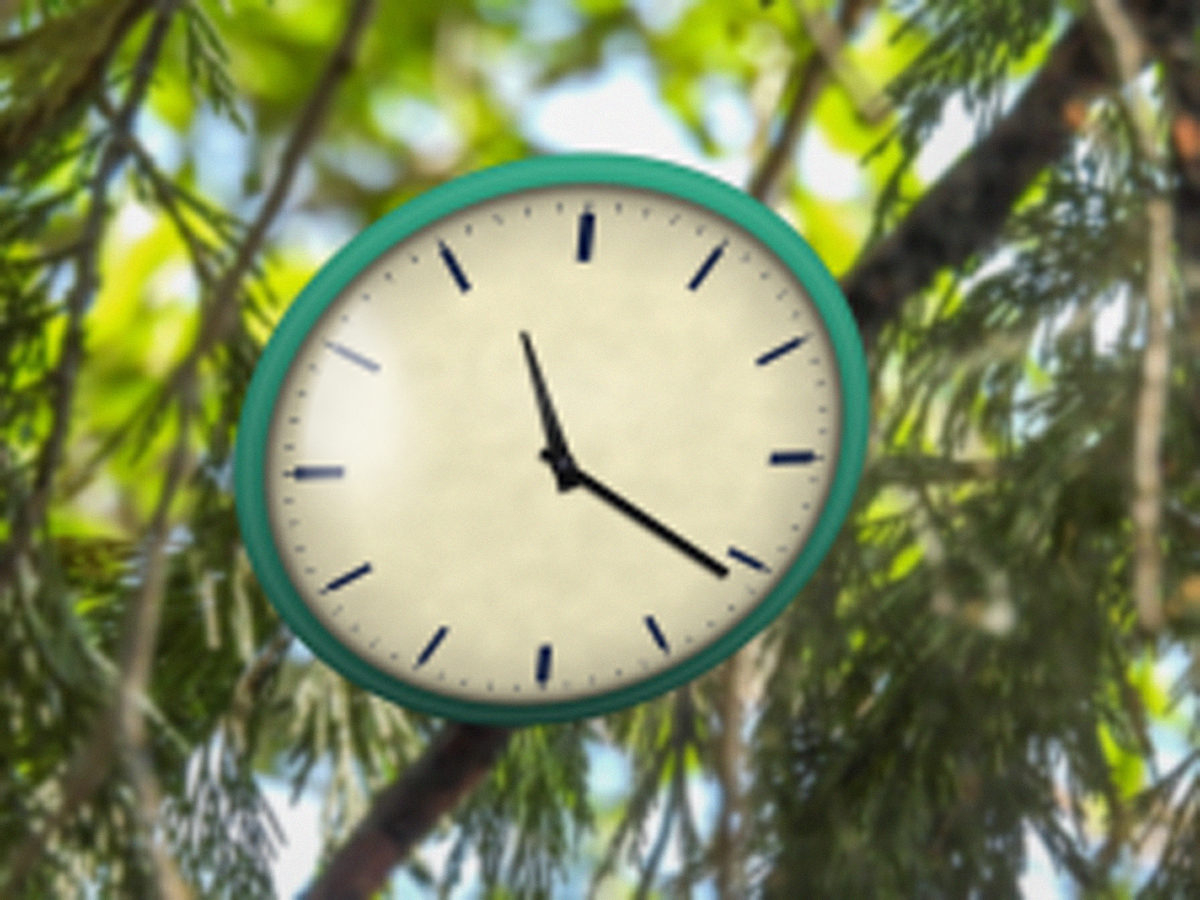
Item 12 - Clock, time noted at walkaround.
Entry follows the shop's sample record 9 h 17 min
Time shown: 11 h 21 min
